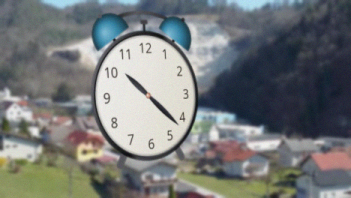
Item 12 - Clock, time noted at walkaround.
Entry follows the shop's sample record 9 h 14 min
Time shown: 10 h 22 min
